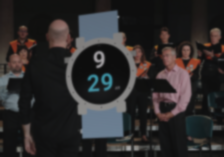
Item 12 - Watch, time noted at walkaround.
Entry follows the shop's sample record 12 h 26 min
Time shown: 9 h 29 min
